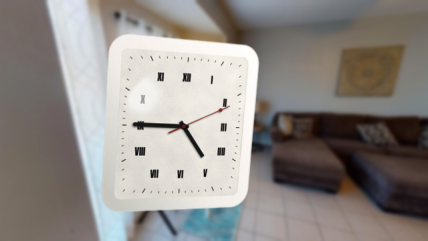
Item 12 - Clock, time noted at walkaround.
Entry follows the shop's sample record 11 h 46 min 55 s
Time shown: 4 h 45 min 11 s
